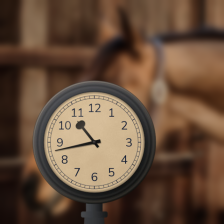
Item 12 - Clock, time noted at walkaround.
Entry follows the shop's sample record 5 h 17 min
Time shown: 10 h 43 min
